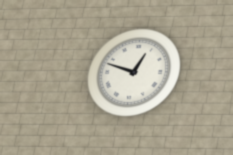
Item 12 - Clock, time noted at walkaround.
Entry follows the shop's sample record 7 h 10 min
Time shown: 12 h 48 min
